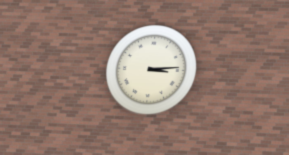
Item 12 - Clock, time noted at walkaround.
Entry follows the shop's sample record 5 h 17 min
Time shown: 3 h 14 min
